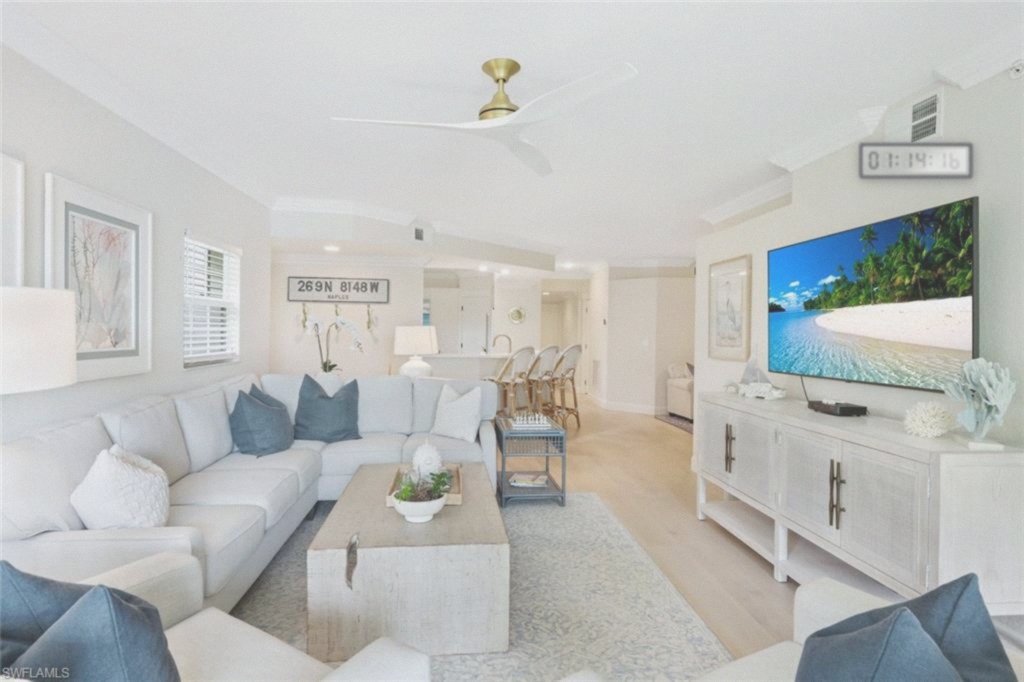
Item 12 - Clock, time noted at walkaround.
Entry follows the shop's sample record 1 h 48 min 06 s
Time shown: 1 h 14 min 16 s
